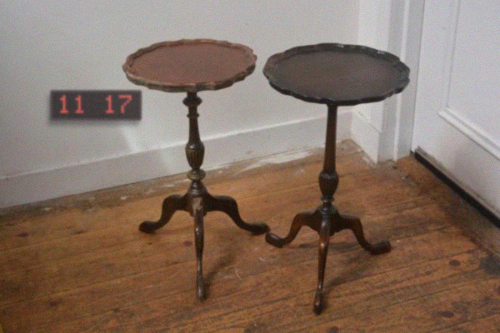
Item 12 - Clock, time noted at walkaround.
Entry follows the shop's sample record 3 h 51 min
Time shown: 11 h 17 min
